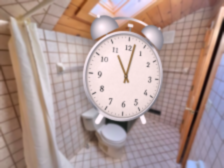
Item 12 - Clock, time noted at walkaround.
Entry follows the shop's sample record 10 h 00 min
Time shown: 11 h 02 min
